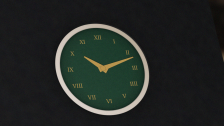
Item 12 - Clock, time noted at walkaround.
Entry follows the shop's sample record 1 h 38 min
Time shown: 10 h 12 min
